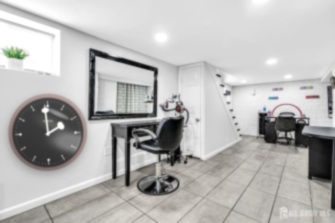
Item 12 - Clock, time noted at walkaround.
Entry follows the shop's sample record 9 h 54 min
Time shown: 1 h 59 min
